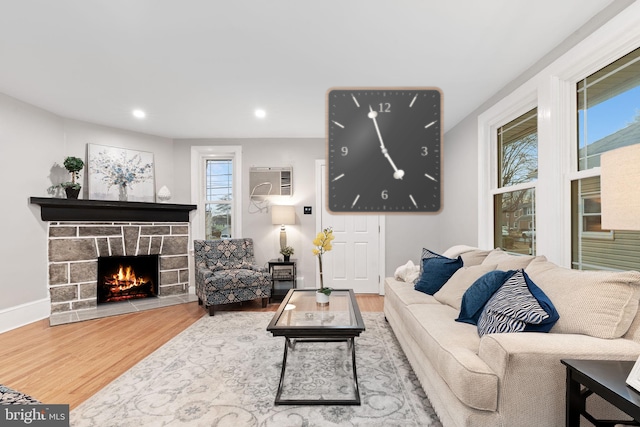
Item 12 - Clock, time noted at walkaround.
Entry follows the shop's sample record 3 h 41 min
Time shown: 4 h 57 min
